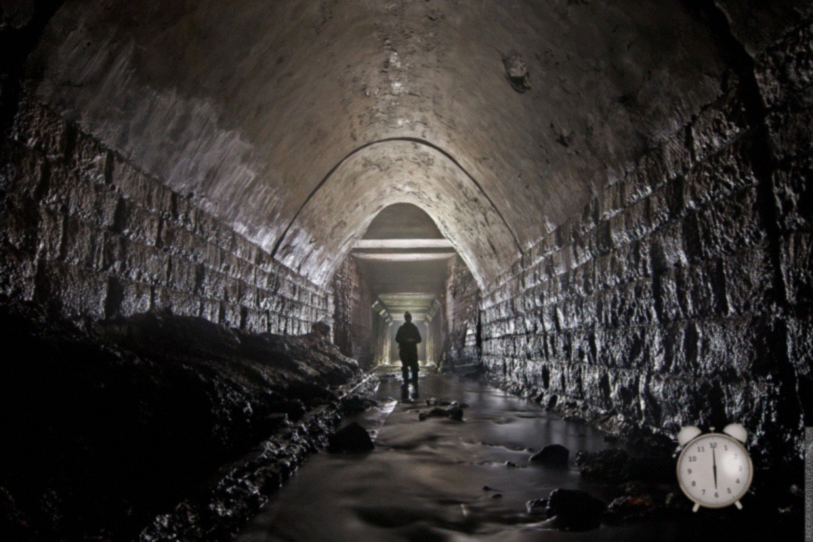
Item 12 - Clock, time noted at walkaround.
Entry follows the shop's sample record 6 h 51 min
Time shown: 6 h 00 min
